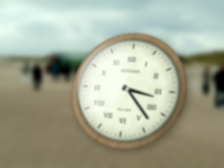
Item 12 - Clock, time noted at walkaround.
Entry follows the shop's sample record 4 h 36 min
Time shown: 3 h 23 min
